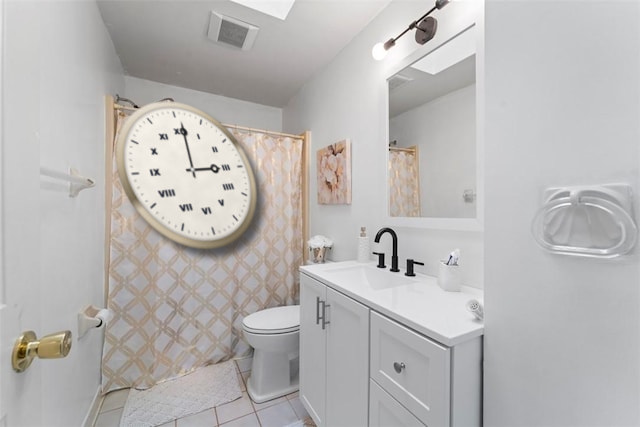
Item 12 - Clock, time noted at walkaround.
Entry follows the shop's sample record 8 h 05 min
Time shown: 3 h 01 min
